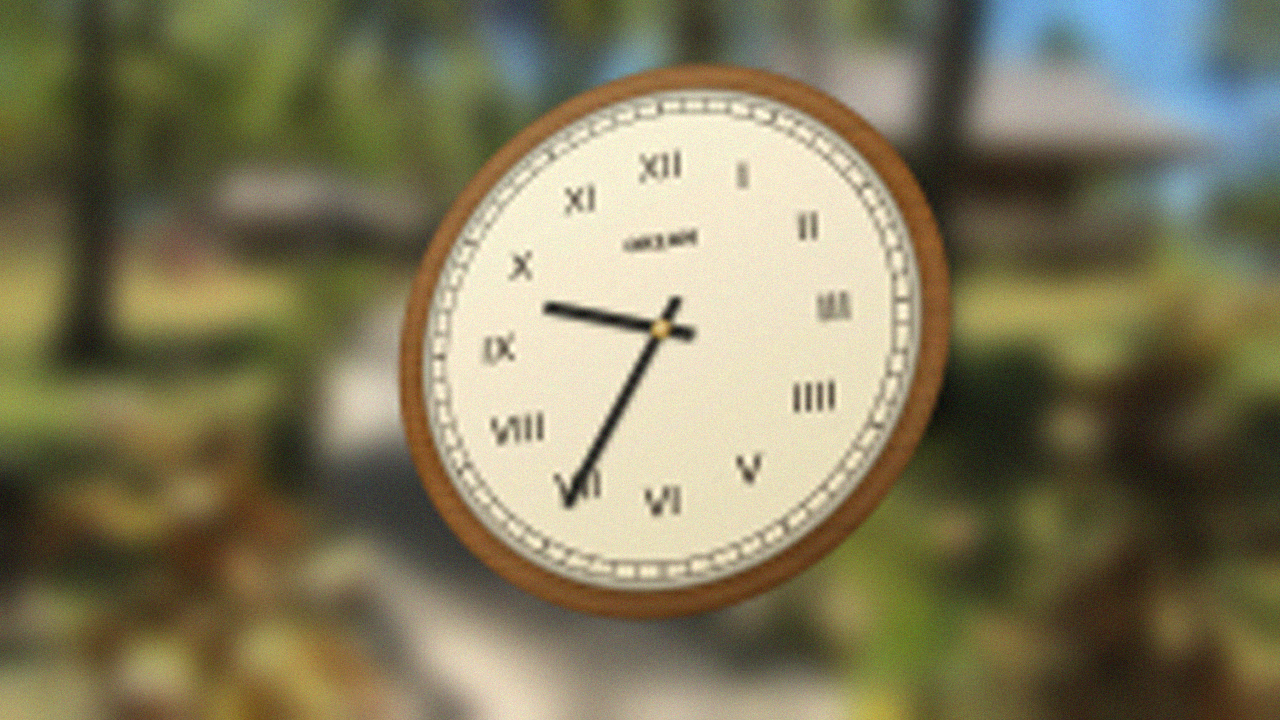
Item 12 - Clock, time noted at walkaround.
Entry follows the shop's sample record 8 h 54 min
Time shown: 9 h 35 min
